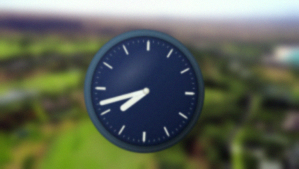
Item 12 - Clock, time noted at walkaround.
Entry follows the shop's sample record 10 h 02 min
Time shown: 7 h 42 min
